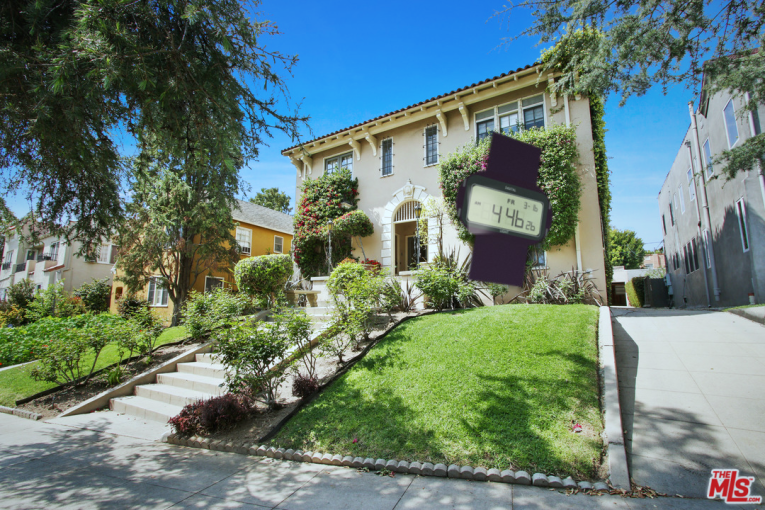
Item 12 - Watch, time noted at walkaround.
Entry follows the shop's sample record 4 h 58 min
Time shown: 4 h 46 min
